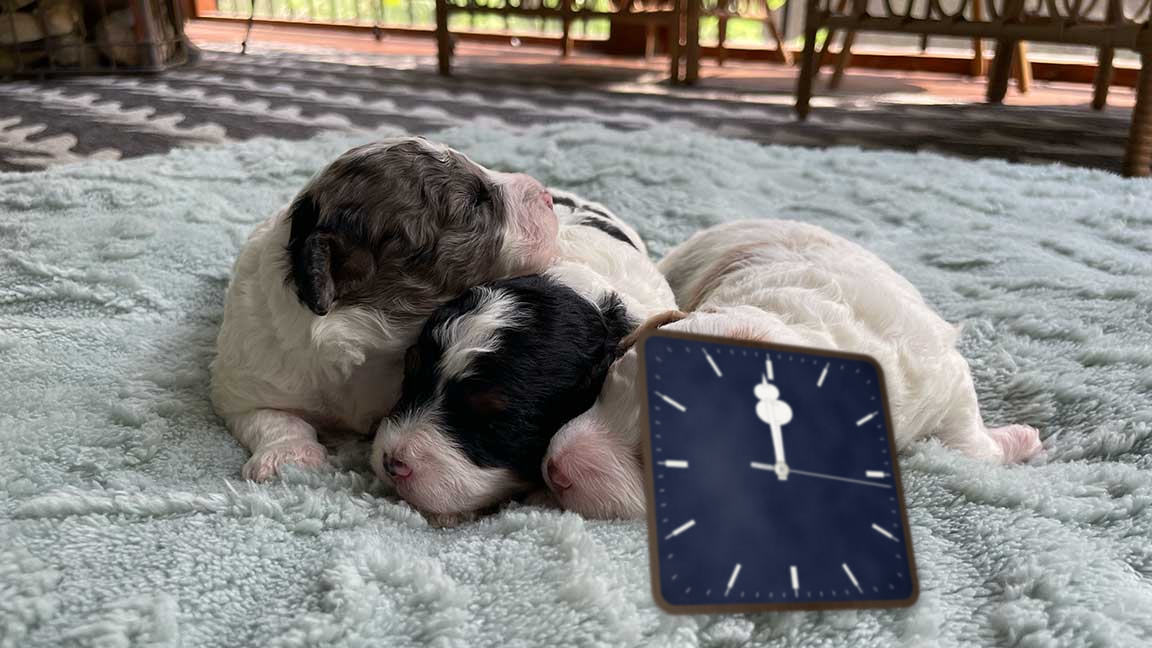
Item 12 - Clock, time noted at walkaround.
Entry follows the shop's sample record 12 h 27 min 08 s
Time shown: 11 h 59 min 16 s
